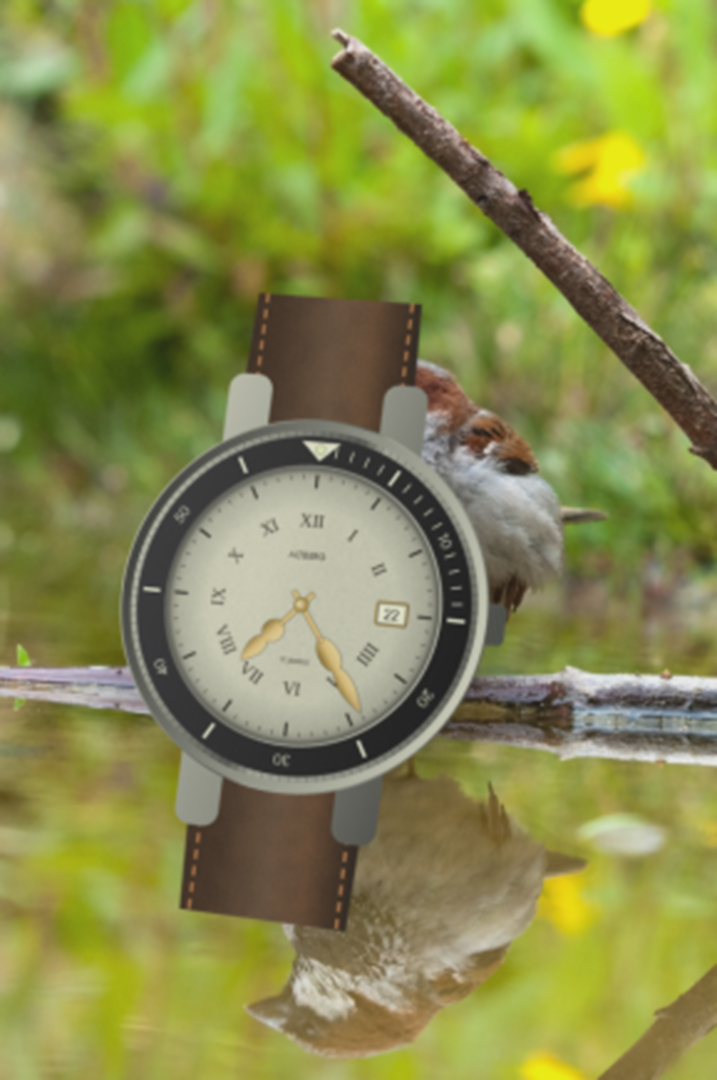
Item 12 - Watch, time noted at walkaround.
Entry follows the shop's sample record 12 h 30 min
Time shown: 7 h 24 min
